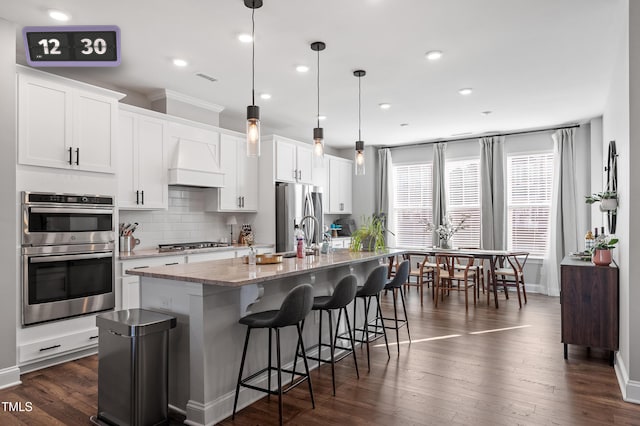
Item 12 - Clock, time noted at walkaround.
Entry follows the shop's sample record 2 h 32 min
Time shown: 12 h 30 min
